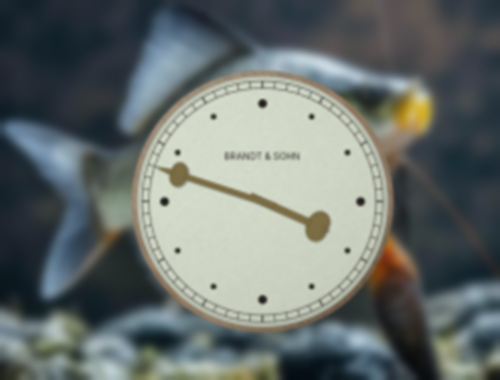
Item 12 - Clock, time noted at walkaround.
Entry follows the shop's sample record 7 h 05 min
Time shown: 3 h 48 min
